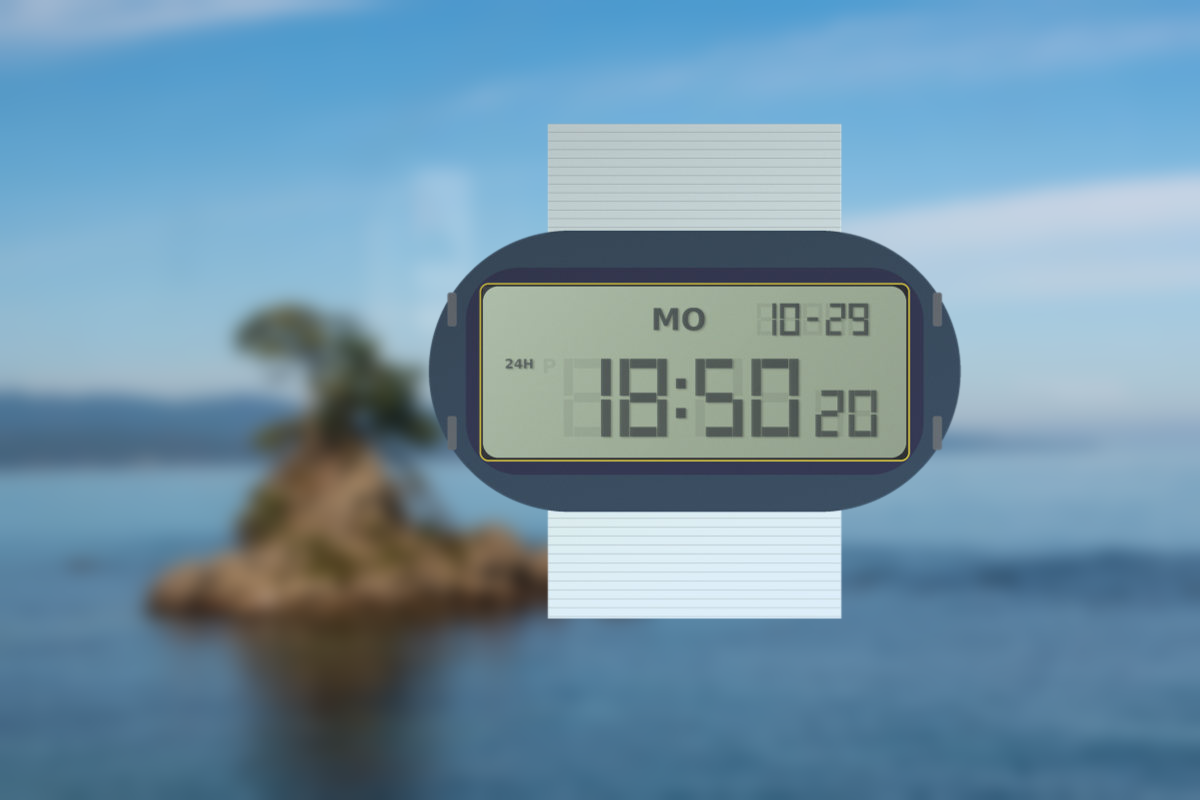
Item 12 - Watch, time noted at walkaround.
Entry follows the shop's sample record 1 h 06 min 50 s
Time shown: 18 h 50 min 20 s
